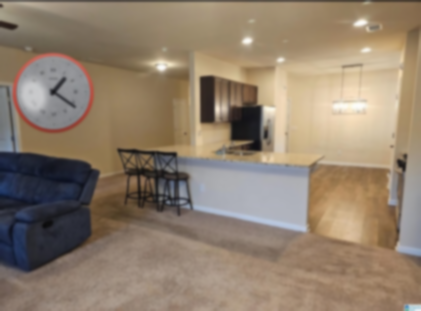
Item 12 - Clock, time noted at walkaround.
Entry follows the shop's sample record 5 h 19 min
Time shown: 1 h 21 min
